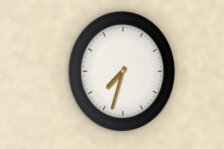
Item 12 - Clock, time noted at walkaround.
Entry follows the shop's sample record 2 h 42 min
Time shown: 7 h 33 min
